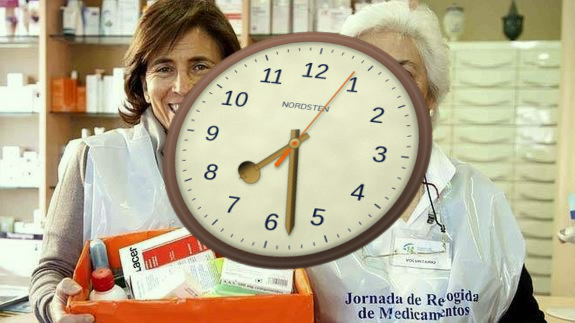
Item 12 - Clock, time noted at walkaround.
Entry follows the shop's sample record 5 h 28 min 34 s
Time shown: 7 h 28 min 04 s
